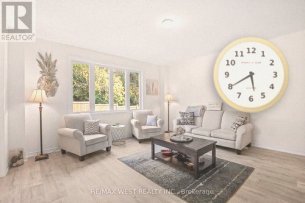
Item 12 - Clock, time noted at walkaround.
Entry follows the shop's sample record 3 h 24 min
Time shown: 5 h 40 min
